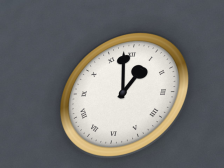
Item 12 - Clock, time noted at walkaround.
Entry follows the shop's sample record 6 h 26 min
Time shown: 12 h 58 min
